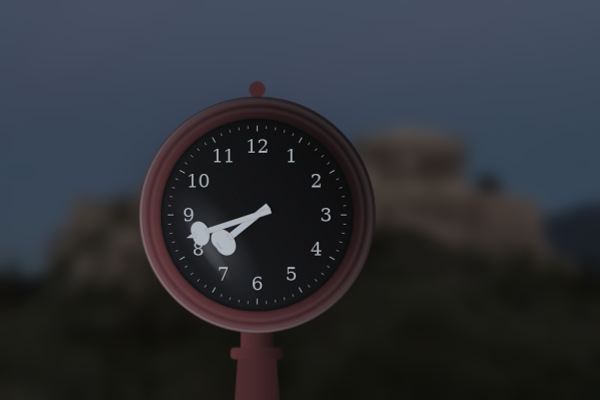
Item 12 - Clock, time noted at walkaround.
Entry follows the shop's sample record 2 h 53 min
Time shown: 7 h 42 min
